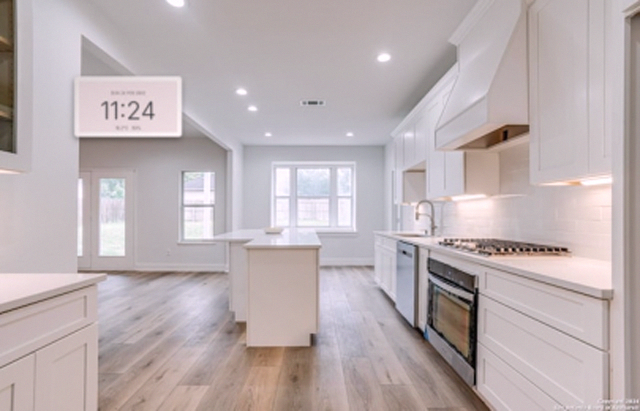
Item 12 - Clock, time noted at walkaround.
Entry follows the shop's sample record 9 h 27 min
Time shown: 11 h 24 min
